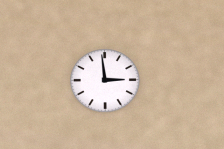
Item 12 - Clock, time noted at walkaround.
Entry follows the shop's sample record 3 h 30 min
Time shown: 2 h 59 min
